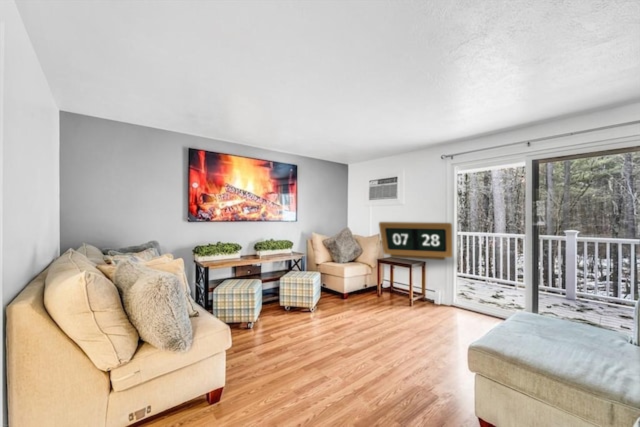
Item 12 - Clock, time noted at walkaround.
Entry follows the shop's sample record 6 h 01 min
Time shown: 7 h 28 min
